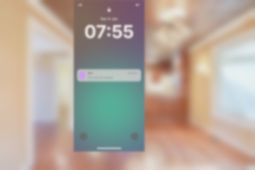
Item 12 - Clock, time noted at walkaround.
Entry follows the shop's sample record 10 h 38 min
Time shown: 7 h 55 min
